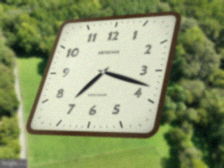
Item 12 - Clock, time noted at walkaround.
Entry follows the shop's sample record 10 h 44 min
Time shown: 7 h 18 min
